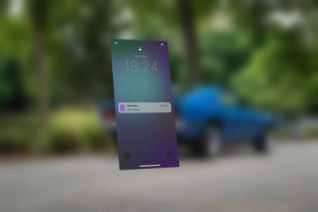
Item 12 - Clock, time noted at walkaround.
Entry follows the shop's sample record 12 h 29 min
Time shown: 18 h 24 min
